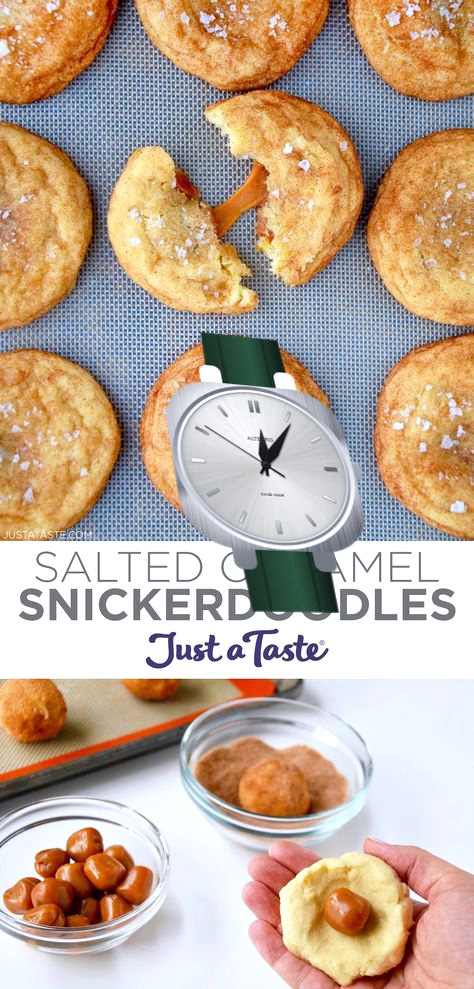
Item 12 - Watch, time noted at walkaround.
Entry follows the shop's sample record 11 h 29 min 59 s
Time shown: 12 h 05 min 51 s
